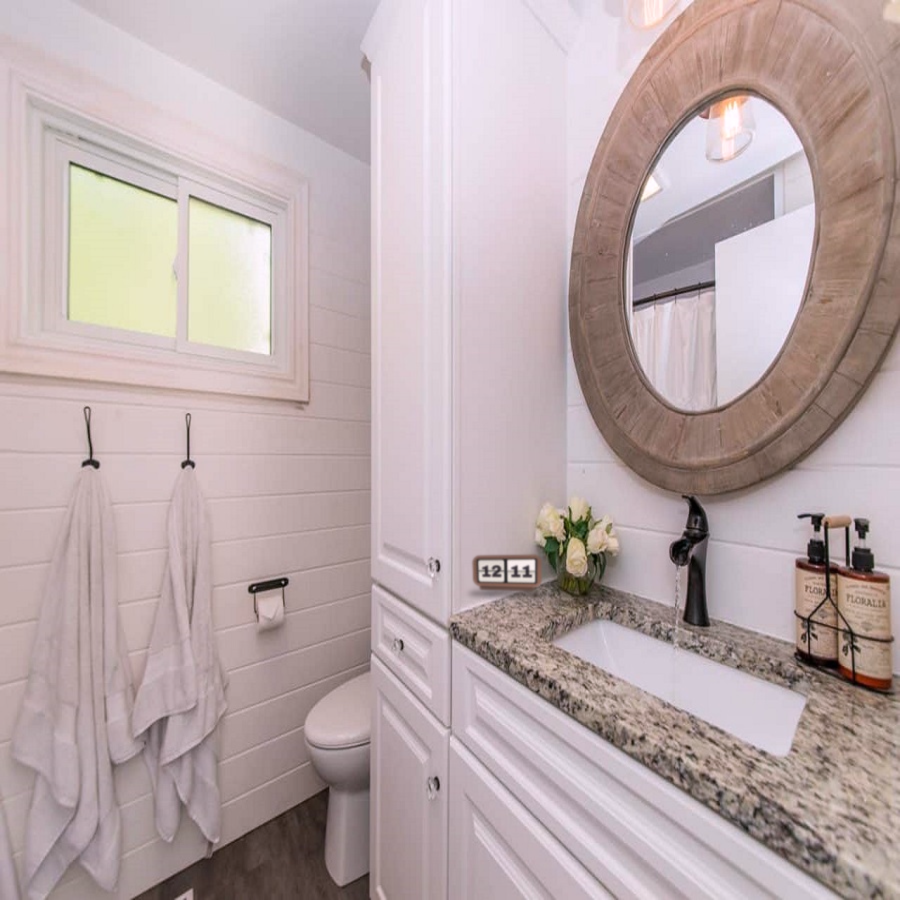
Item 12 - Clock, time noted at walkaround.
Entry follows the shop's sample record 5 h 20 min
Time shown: 12 h 11 min
